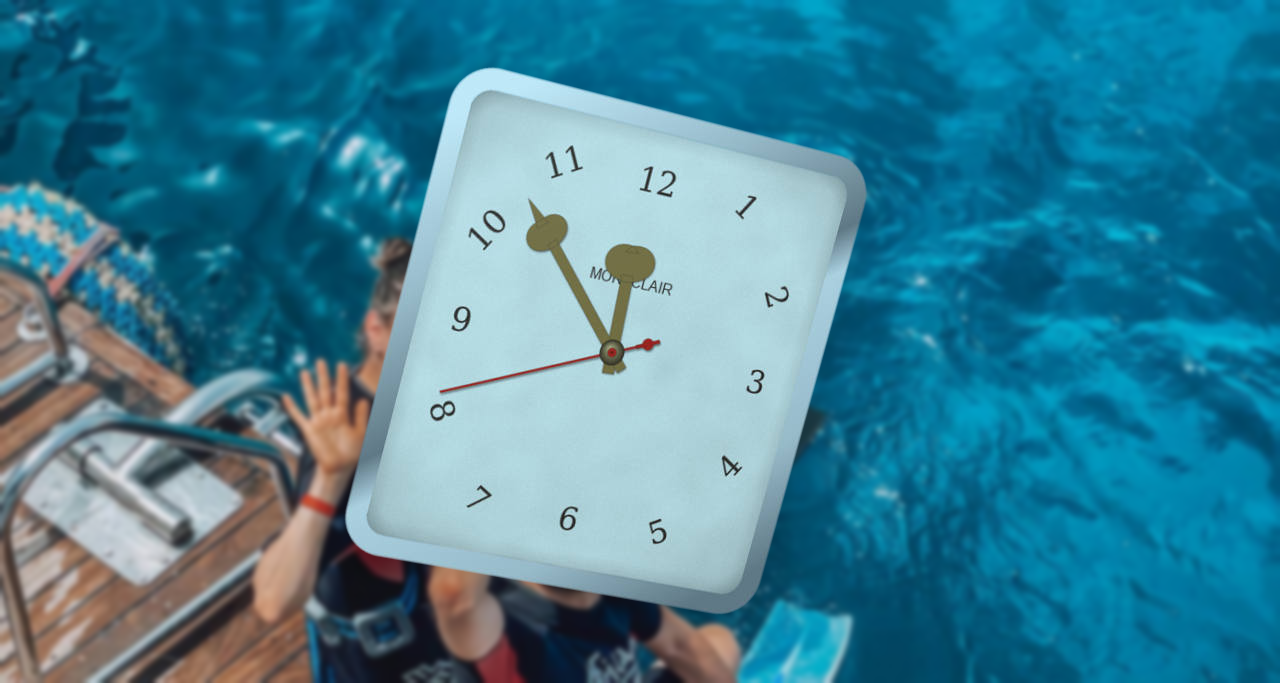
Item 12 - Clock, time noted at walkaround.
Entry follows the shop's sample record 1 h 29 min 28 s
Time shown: 11 h 52 min 41 s
